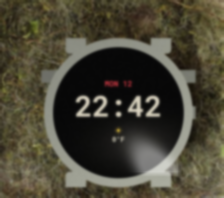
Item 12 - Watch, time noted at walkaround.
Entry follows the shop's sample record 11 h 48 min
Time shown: 22 h 42 min
